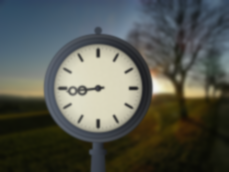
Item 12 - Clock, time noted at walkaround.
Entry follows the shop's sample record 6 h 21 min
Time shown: 8 h 44 min
